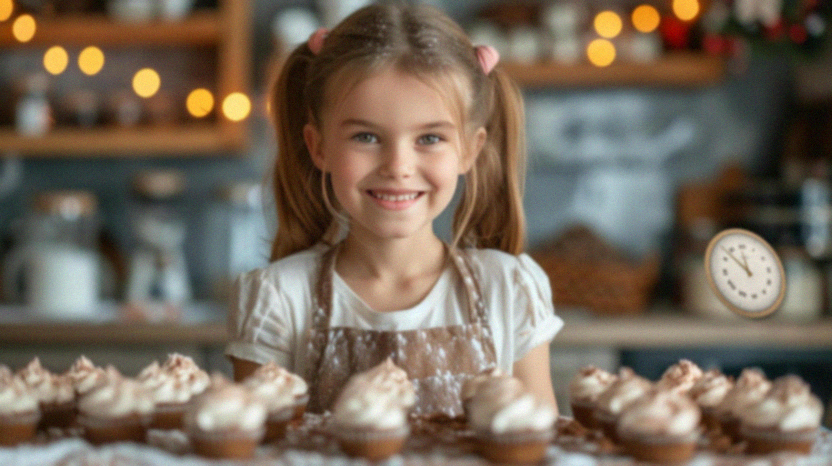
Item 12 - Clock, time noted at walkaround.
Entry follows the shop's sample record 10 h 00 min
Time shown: 11 h 53 min
